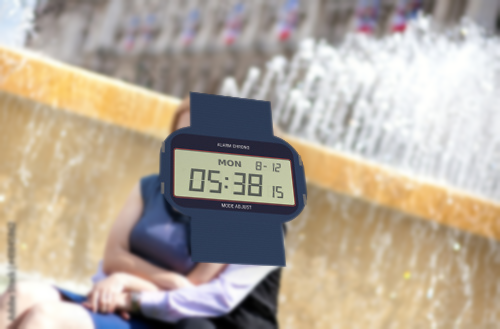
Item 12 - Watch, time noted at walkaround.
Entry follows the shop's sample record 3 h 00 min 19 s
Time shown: 5 h 38 min 15 s
